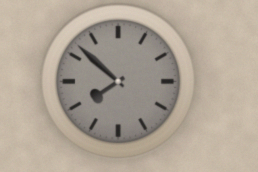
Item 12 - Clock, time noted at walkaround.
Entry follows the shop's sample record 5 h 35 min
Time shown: 7 h 52 min
